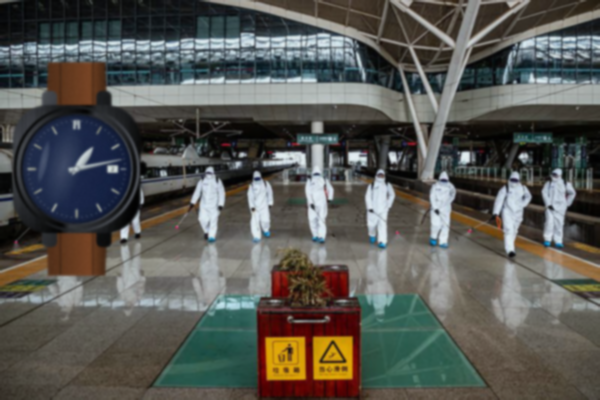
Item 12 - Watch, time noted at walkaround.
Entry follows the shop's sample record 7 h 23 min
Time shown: 1 h 13 min
